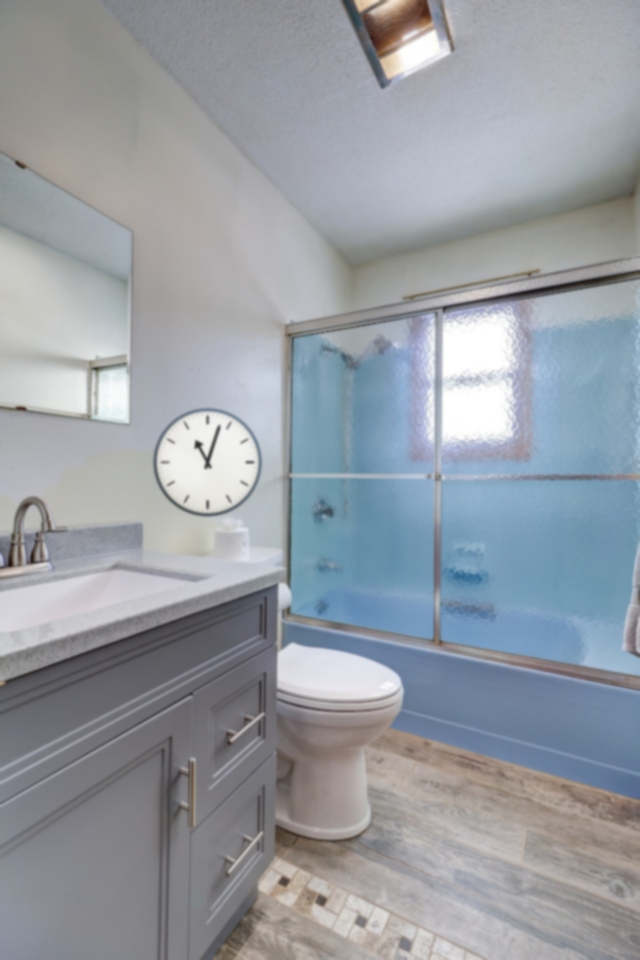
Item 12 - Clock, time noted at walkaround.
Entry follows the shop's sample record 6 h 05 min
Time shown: 11 h 03 min
